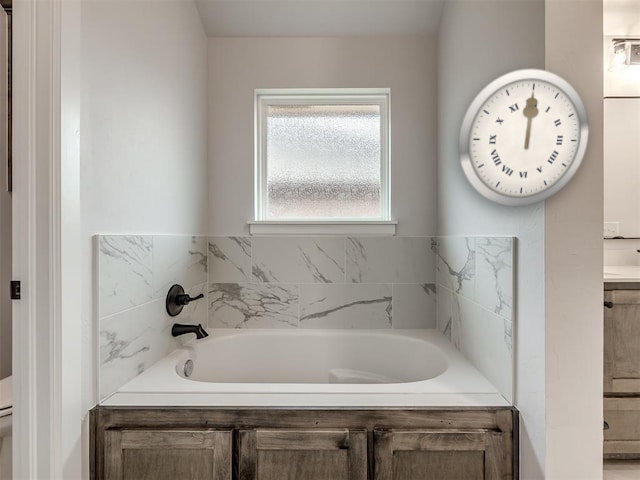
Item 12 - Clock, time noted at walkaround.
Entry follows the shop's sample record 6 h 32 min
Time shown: 12 h 00 min
